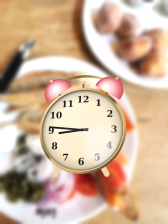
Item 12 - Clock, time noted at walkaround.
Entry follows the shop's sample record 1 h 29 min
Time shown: 8 h 46 min
